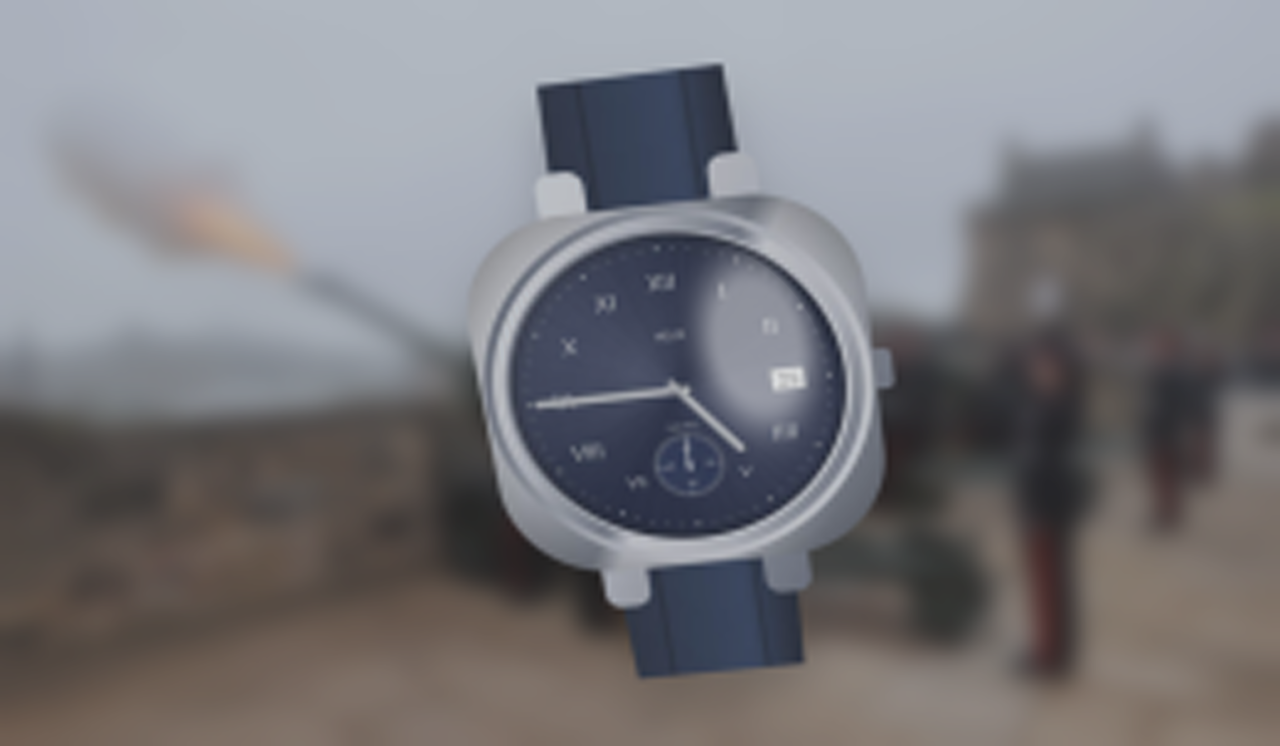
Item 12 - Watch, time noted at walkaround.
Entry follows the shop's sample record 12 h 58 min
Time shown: 4 h 45 min
